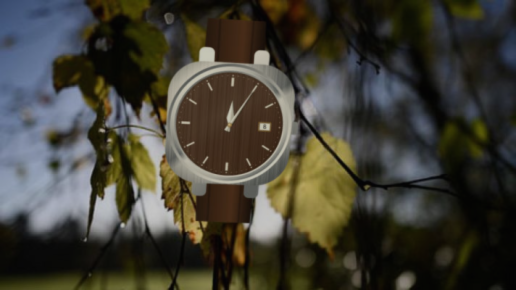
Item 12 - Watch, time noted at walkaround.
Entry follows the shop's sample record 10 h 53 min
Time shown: 12 h 05 min
